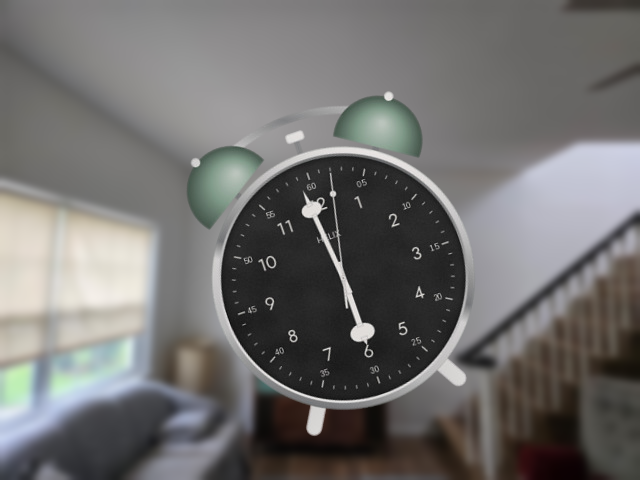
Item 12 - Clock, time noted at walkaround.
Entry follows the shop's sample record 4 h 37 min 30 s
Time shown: 5 h 59 min 02 s
